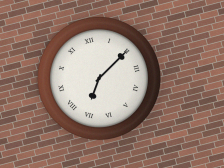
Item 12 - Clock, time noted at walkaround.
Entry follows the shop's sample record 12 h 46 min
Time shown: 7 h 10 min
